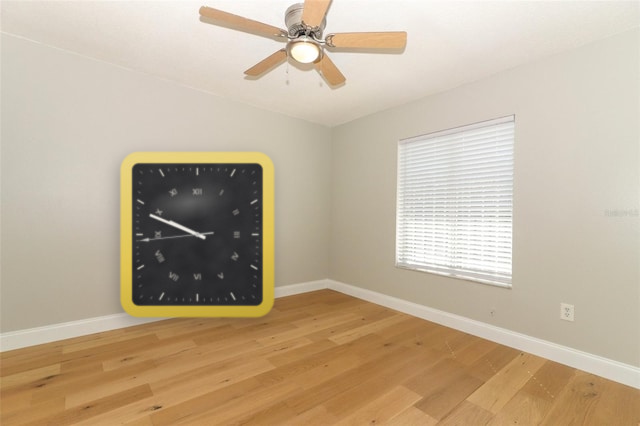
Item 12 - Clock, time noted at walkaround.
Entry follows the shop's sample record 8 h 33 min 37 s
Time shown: 9 h 48 min 44 s
